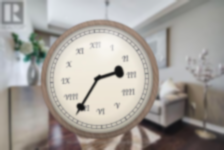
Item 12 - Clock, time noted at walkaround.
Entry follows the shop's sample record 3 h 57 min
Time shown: 2 h 36 min
